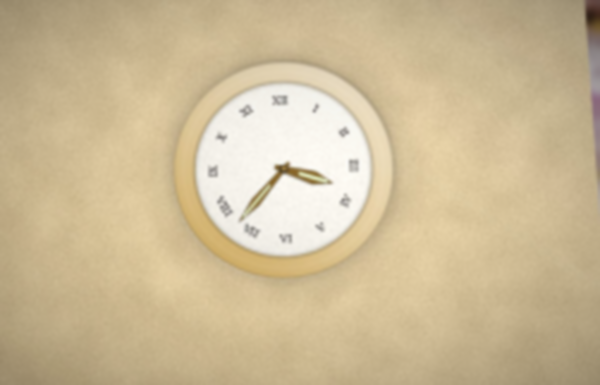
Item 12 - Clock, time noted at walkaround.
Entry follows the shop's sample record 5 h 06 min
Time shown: 3 h 37 min
